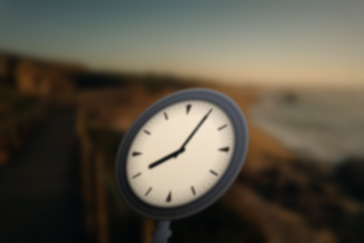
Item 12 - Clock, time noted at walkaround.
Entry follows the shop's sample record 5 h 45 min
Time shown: 8 h 05 min
